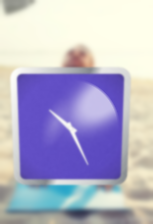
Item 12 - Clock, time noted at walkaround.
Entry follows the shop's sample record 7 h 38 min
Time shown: 10 h 26 min
